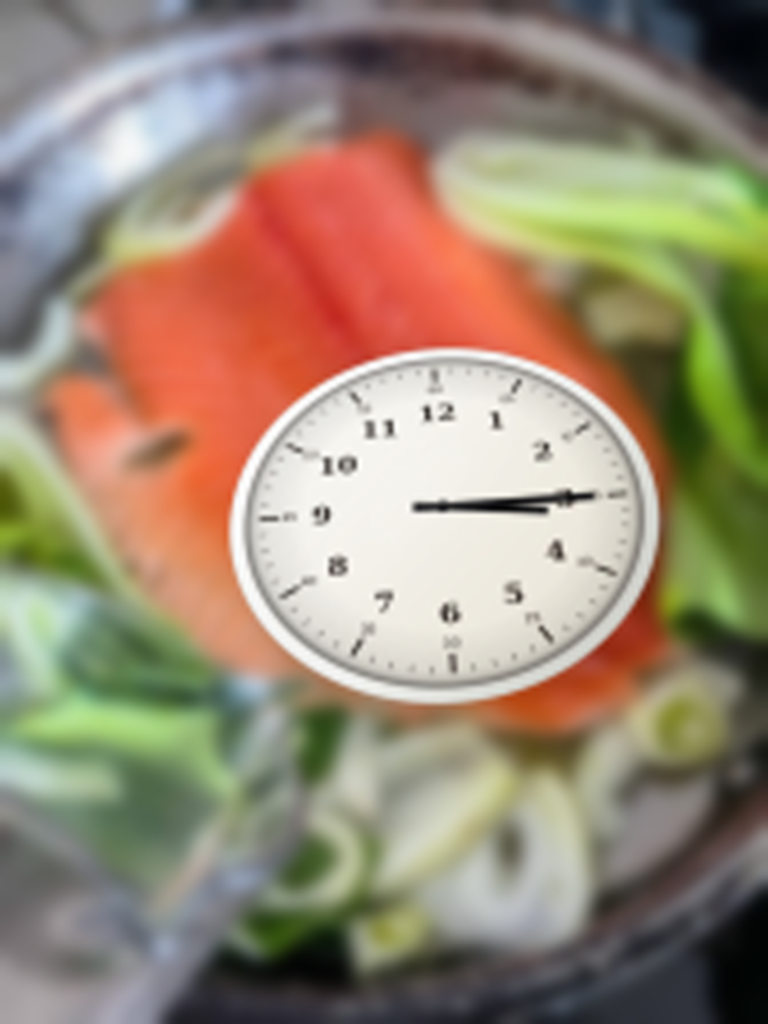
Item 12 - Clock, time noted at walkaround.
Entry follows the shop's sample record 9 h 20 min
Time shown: 3 h 15 min
